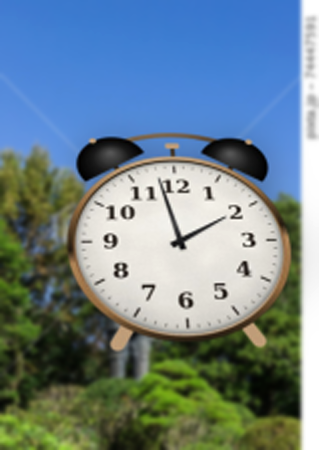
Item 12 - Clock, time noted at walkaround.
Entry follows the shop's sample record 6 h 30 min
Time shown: 1 h 58 min
